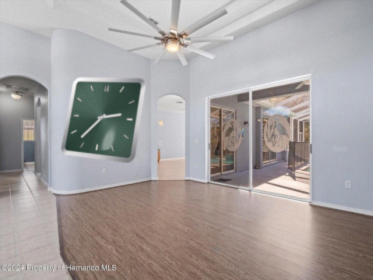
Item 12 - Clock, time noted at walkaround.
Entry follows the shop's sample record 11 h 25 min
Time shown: 2 h 37 min
